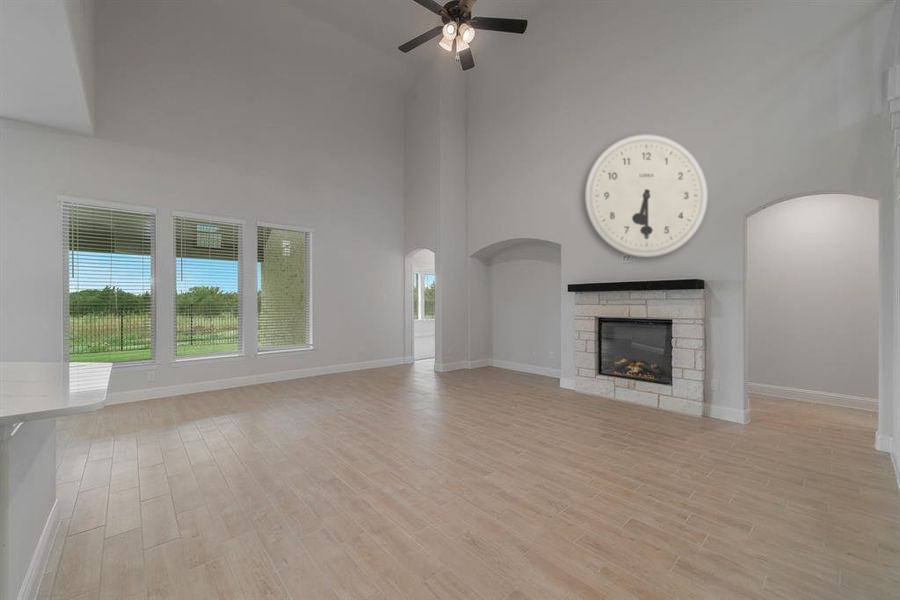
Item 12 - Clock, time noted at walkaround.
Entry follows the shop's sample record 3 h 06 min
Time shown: 6 h 30 min
